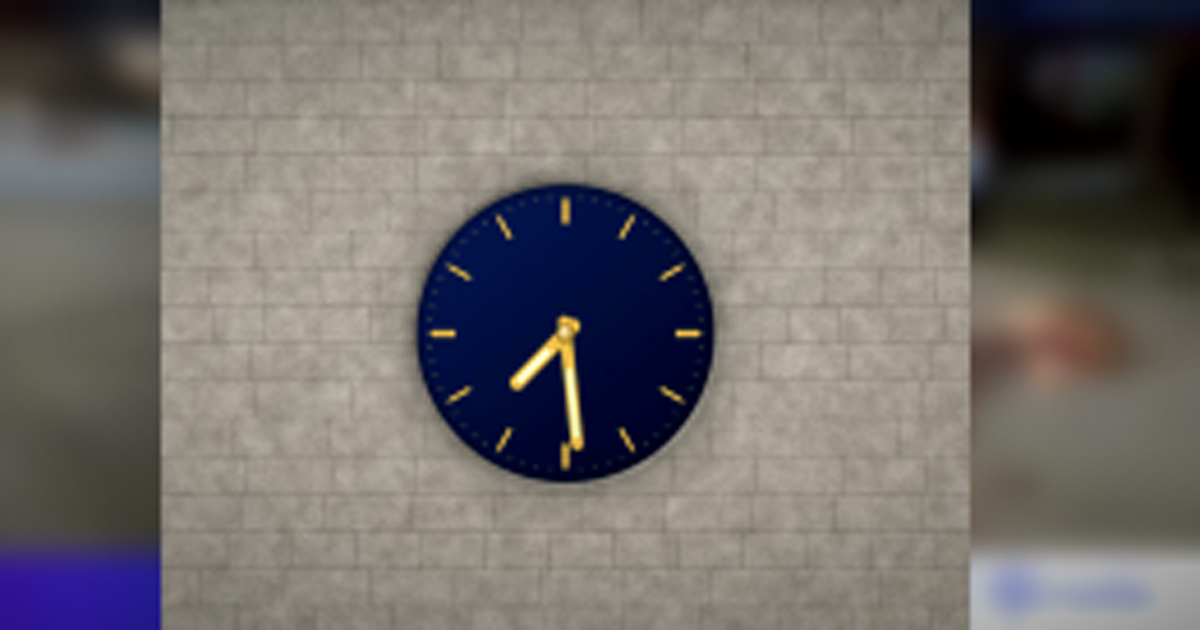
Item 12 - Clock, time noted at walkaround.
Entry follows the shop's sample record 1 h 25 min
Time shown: 7 h 29 min
